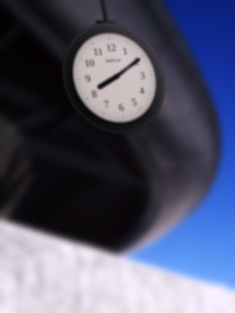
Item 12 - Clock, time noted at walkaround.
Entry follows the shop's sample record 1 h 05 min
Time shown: 8 h 10 min
